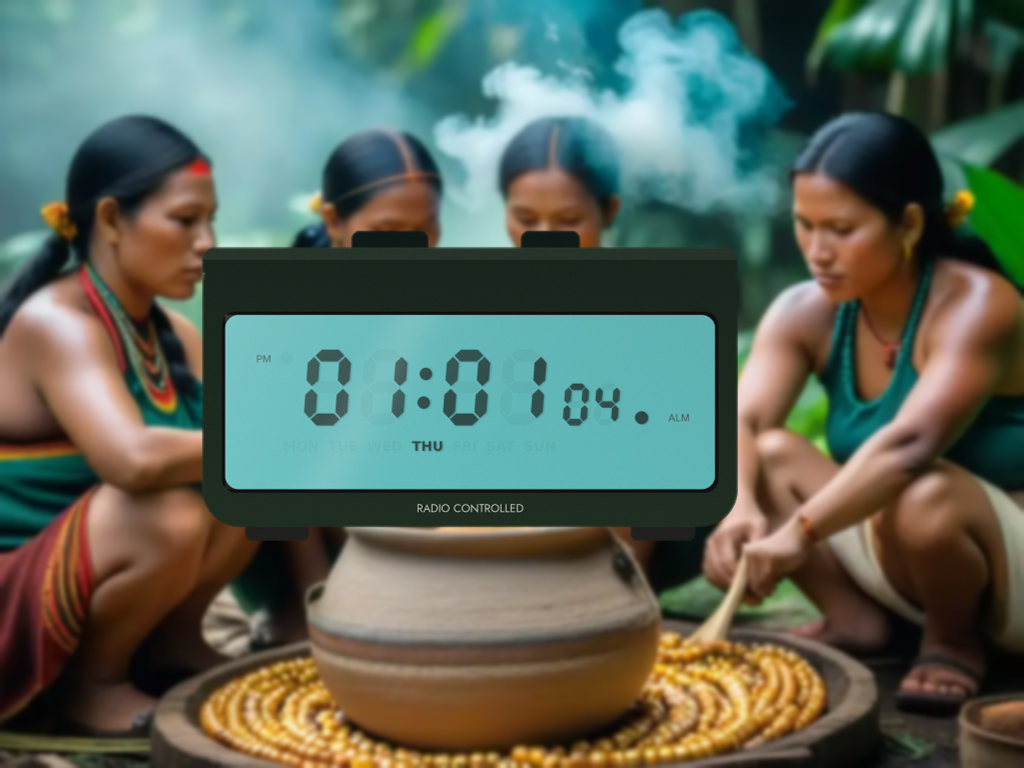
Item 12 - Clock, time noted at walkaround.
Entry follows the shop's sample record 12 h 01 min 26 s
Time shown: 1 h 01 min 04 s
